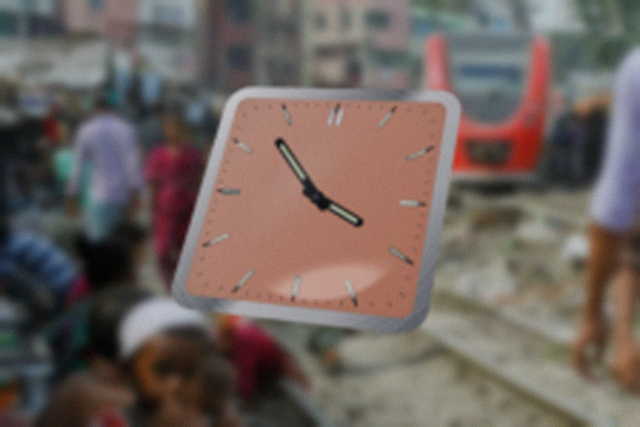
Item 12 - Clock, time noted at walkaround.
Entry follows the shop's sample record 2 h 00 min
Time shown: 3 h 53 min
